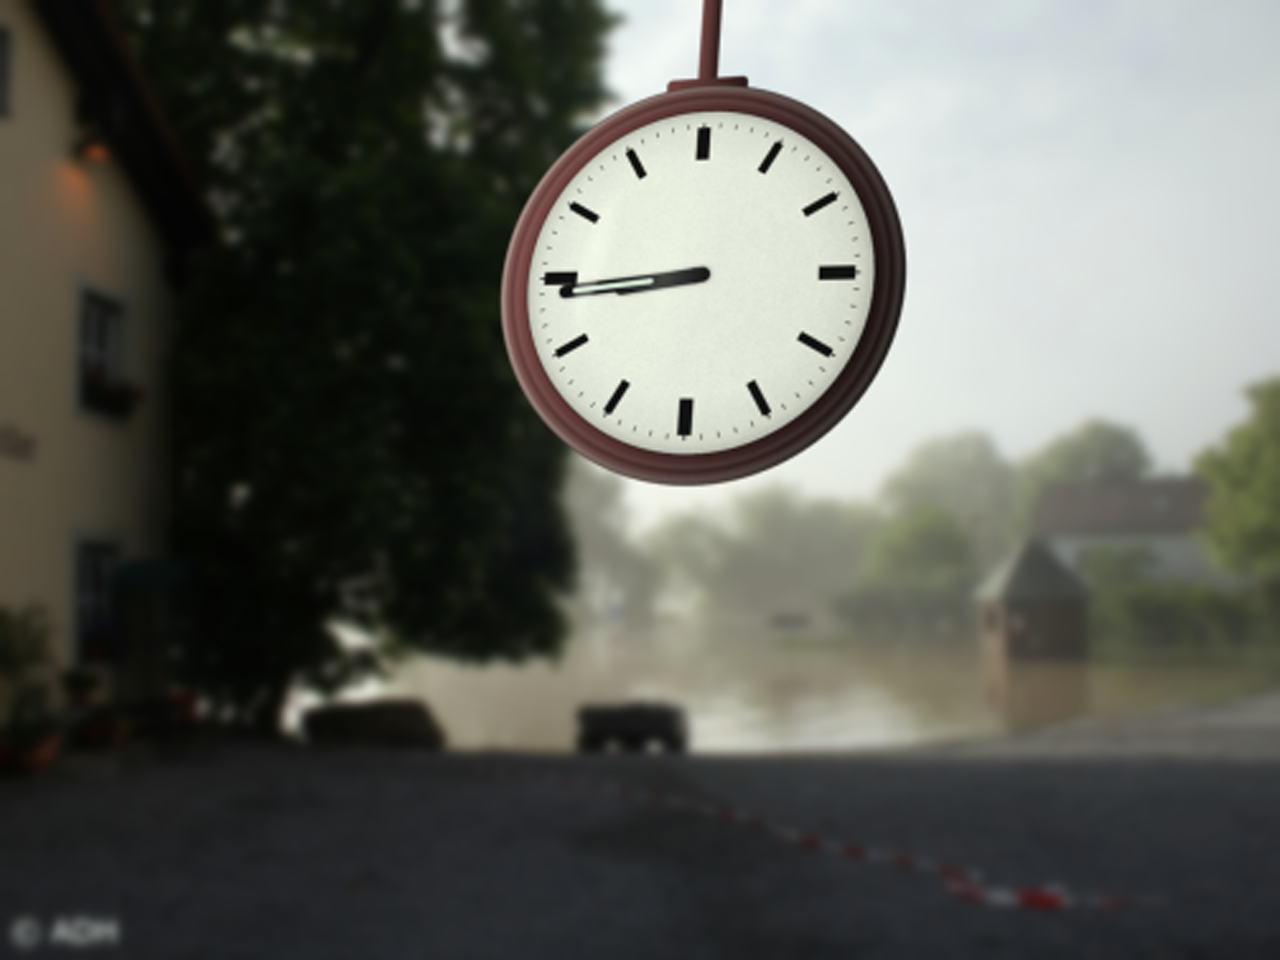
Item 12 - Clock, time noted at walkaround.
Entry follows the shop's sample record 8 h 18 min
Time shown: 8 h 44 min
